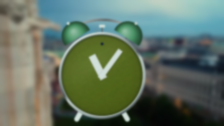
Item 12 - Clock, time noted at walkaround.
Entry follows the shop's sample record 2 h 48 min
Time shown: 11 h 06 min
